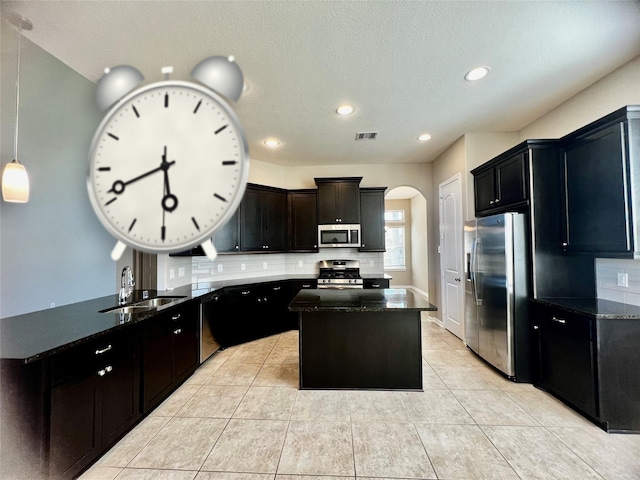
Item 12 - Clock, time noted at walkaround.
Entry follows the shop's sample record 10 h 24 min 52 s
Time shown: 5 h 41 min 30 s
